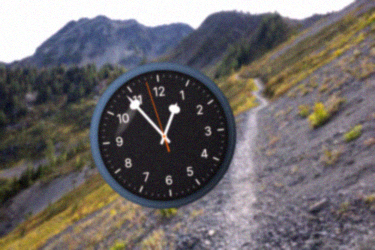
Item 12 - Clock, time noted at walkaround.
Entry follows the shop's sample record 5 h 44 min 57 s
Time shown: 12 h 53 min 58 s
